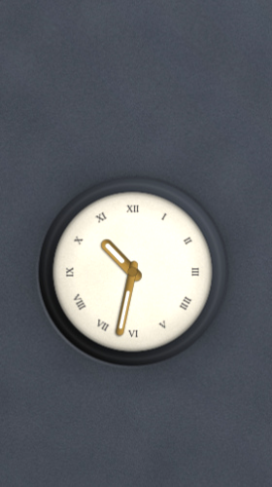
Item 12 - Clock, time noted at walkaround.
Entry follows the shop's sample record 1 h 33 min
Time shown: 10 h 32 min
